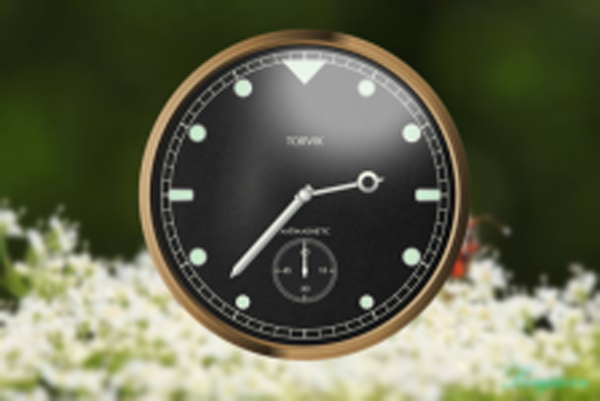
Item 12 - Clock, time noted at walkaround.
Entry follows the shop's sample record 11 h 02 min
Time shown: 2 h 37 min
